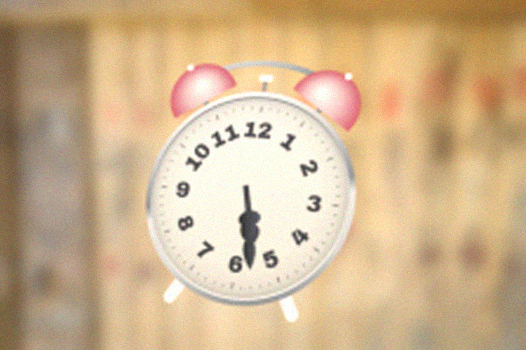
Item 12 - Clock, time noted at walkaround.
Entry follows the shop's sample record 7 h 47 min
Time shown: 5 h 28 min
